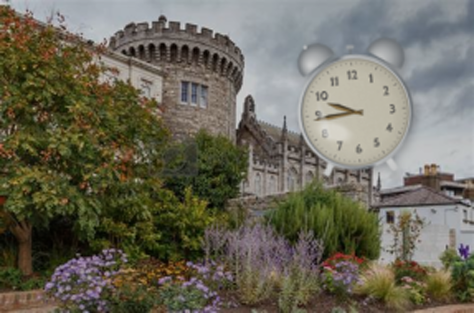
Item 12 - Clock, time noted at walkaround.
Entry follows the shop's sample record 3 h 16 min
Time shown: 9 h 44 min
